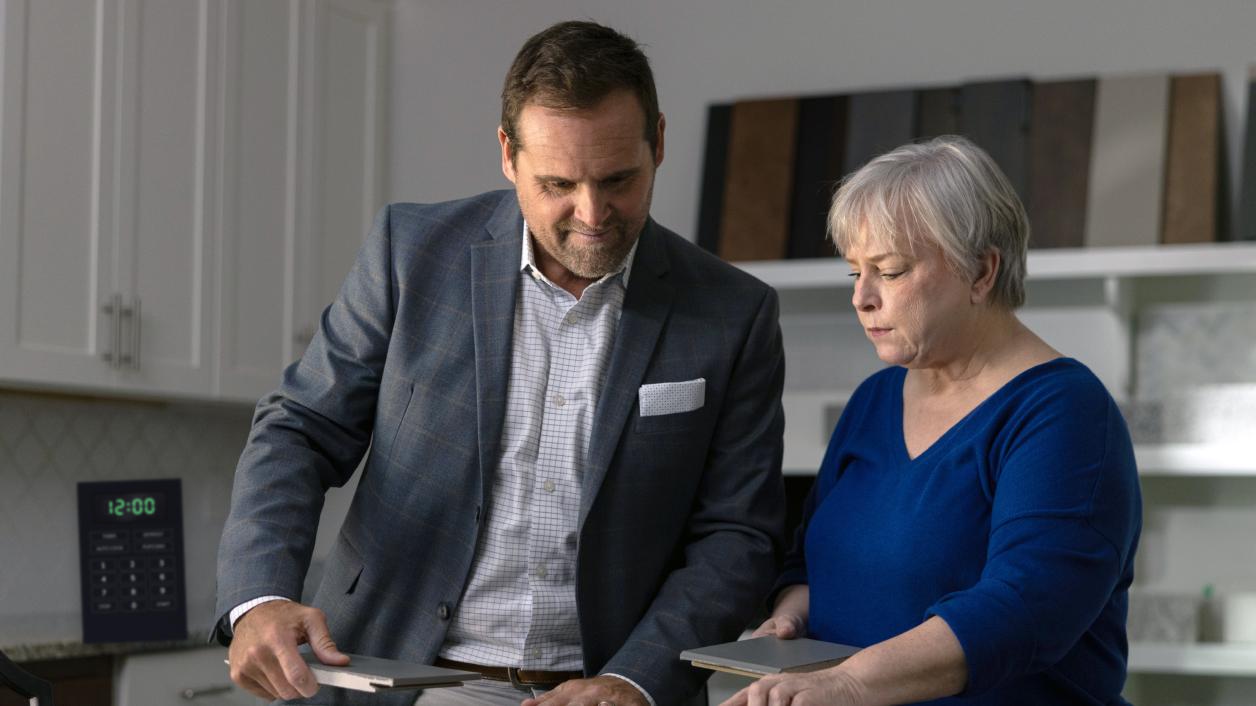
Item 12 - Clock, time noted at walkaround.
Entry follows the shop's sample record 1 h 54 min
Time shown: 12 h 00 min
